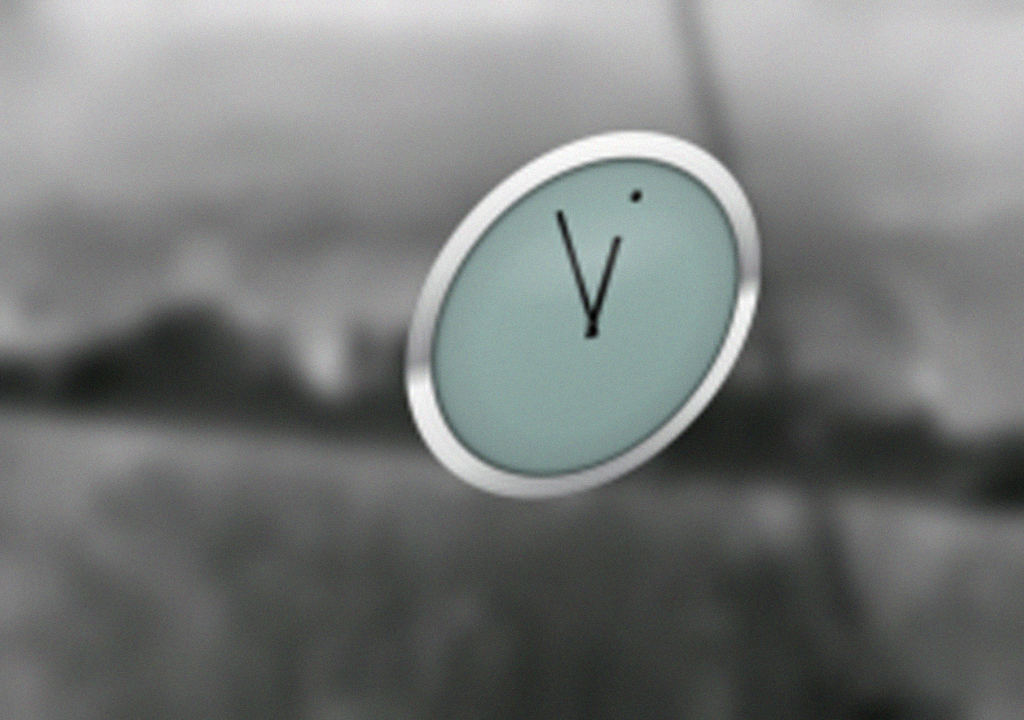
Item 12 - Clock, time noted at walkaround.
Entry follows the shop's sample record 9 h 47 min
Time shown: 11 h 54 min
